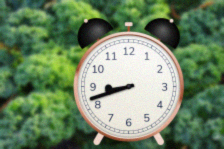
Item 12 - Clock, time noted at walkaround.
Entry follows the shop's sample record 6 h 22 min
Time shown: 8 h 42 min
